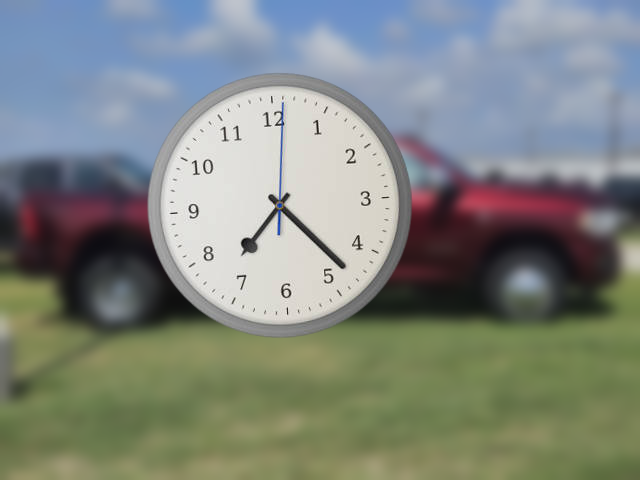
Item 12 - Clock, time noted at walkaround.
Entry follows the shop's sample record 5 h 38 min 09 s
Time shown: 7 h 23 min 01 s
